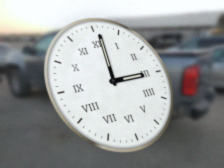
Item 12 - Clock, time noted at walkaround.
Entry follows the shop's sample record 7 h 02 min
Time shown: 3 h 01 min
